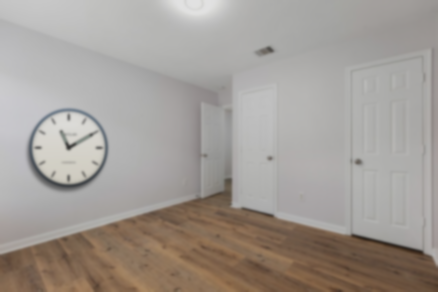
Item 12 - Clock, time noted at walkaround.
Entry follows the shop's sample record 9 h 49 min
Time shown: 11 h 10 min
